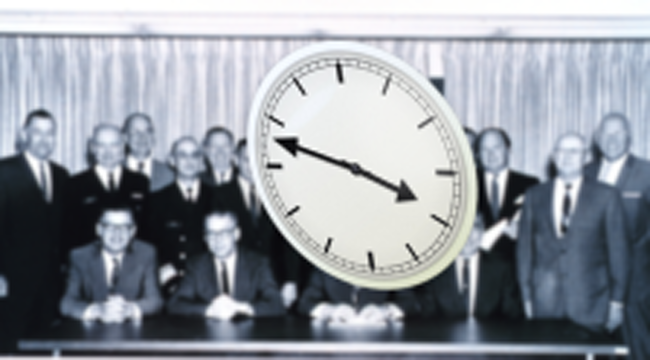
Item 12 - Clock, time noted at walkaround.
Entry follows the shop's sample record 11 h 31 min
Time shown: 3 h 48 min
